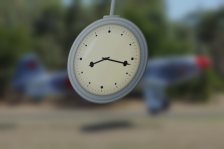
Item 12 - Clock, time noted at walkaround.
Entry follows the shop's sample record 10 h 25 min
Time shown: 8 h 17 min
